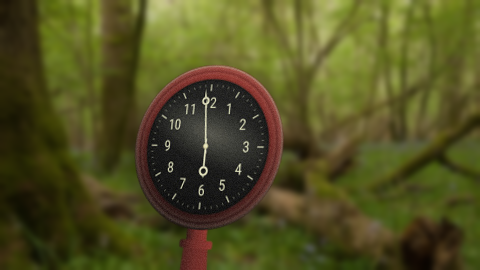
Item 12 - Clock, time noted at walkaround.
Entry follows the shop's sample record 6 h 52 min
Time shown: 5 h 59 min
